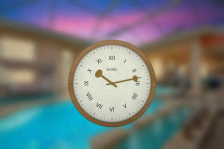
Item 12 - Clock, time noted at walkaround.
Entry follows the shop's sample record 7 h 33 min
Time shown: 10 h 13 min
